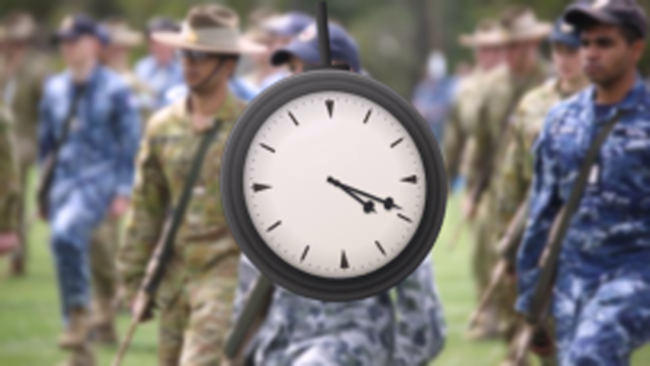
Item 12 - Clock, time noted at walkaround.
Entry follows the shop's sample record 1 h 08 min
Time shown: 4 h 19 min
